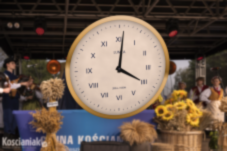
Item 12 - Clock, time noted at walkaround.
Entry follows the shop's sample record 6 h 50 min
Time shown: 4 h 01 min
